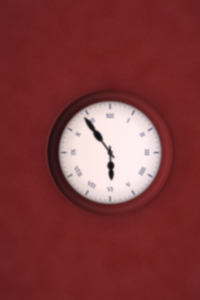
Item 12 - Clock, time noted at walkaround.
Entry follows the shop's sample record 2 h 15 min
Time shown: 5 h 54 min
